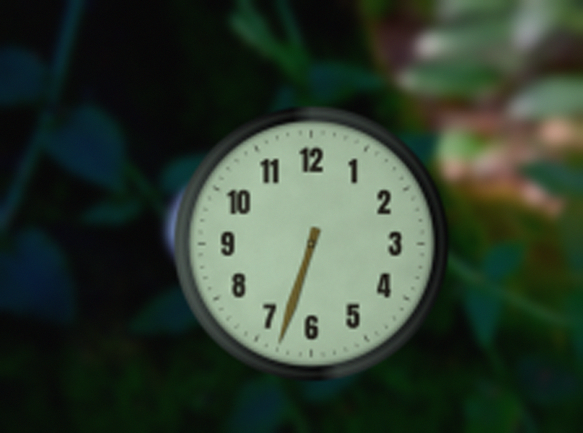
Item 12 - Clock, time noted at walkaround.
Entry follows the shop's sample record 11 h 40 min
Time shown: 6 h 33 min
